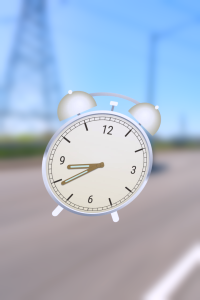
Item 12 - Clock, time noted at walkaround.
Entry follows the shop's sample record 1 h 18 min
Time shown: 8 h 39 min
